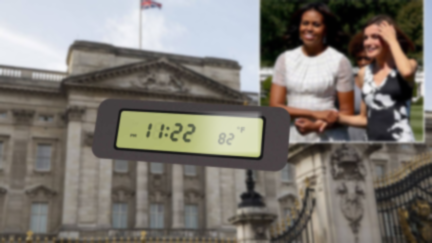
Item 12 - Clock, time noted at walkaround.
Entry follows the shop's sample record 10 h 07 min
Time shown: 11 h 22 min
